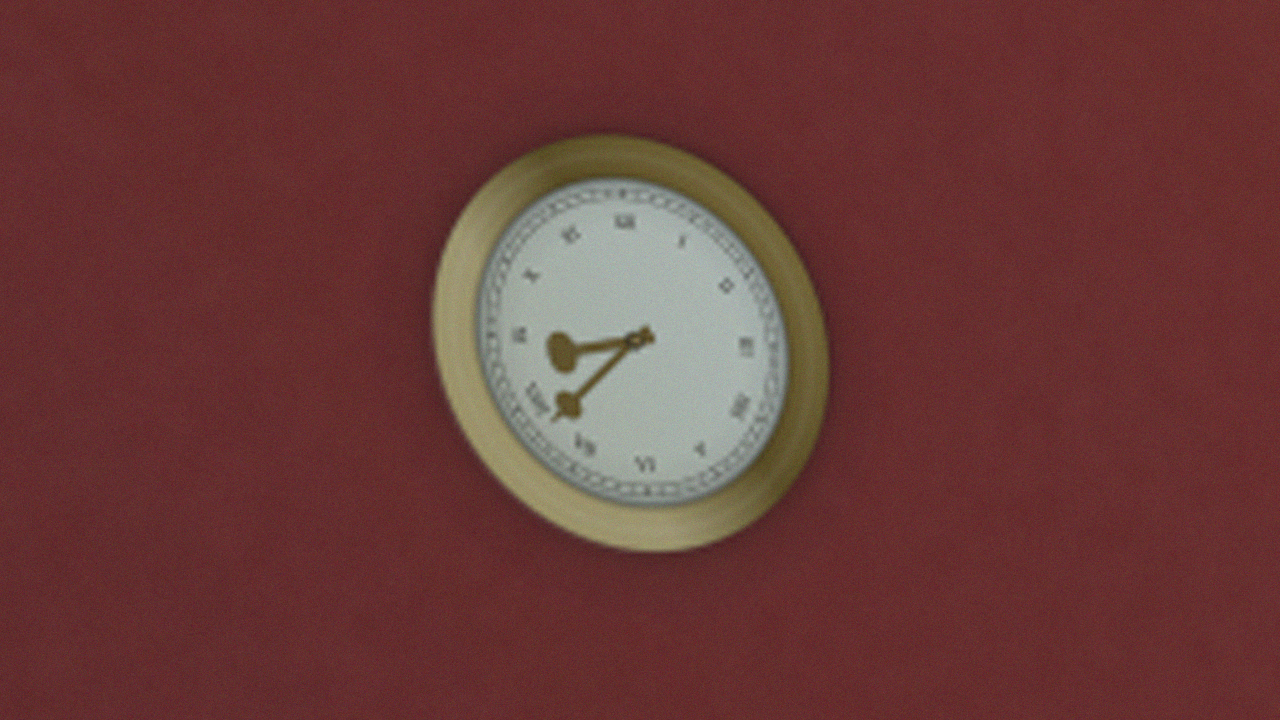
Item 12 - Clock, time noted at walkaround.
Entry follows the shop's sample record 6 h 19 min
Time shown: 8 h 38 min
